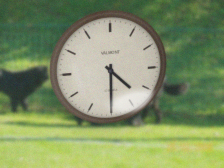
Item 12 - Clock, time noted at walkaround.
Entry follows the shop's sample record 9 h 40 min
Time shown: 4 h 30 min
